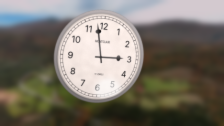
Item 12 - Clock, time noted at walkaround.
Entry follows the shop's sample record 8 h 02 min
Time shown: 2 h 58 min
